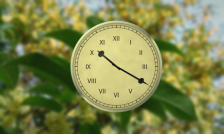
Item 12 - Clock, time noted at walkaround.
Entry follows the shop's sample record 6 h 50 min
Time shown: 10 h 20 min
